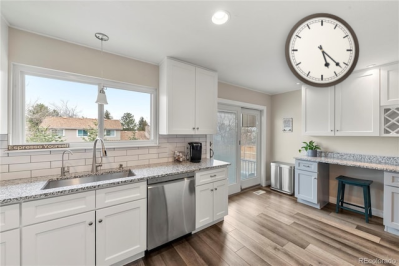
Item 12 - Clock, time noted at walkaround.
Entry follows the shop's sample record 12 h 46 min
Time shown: 5 h 22 min
